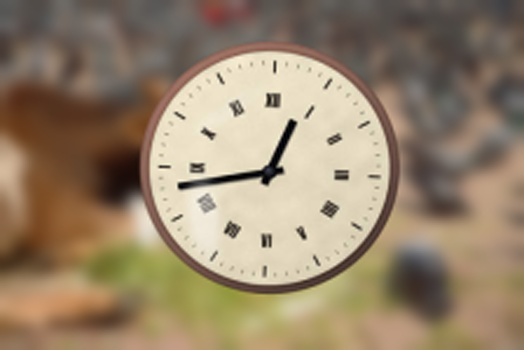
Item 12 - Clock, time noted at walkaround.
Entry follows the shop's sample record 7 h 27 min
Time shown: 12 h 43 min
